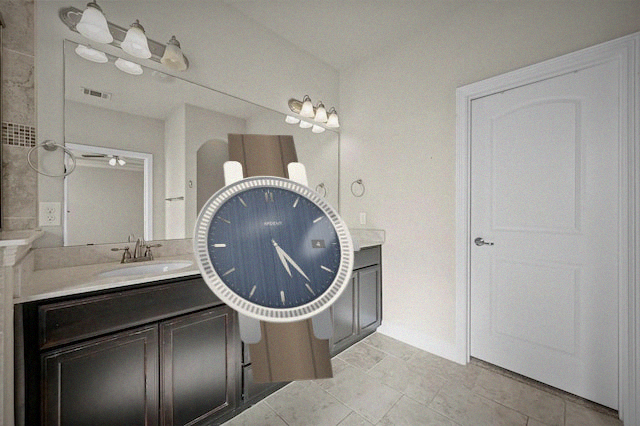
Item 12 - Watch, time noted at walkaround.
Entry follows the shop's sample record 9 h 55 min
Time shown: 5 h 24 min
